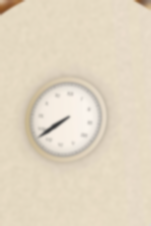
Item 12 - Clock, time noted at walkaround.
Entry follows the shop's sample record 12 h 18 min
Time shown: 7 h 38 min
